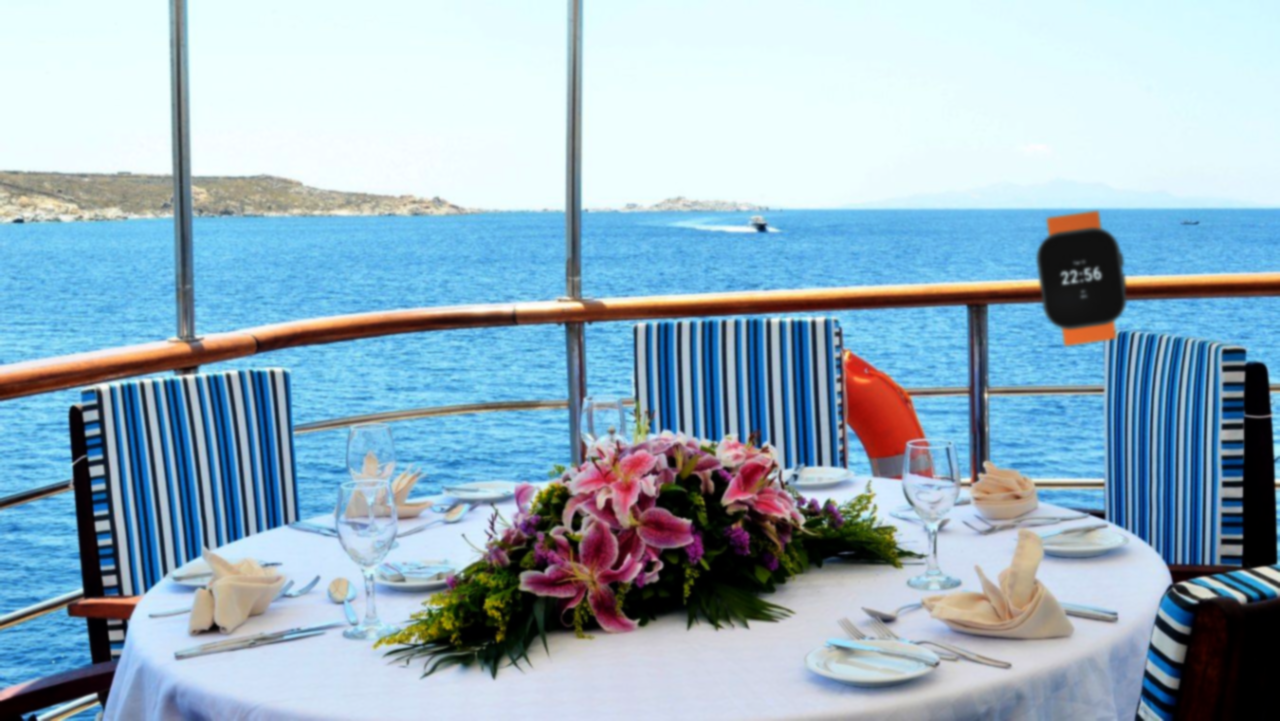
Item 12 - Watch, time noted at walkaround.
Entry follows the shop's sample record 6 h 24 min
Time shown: 22 h 56 min
